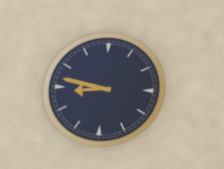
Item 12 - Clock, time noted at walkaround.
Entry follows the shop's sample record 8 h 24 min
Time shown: 8 h 47 min
